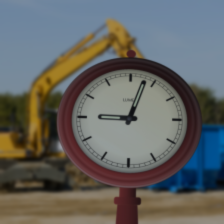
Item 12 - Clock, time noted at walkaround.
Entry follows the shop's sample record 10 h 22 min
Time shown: 9 h 03 min
